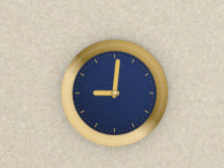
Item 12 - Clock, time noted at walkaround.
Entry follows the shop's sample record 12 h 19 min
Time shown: 9 h 01 min
